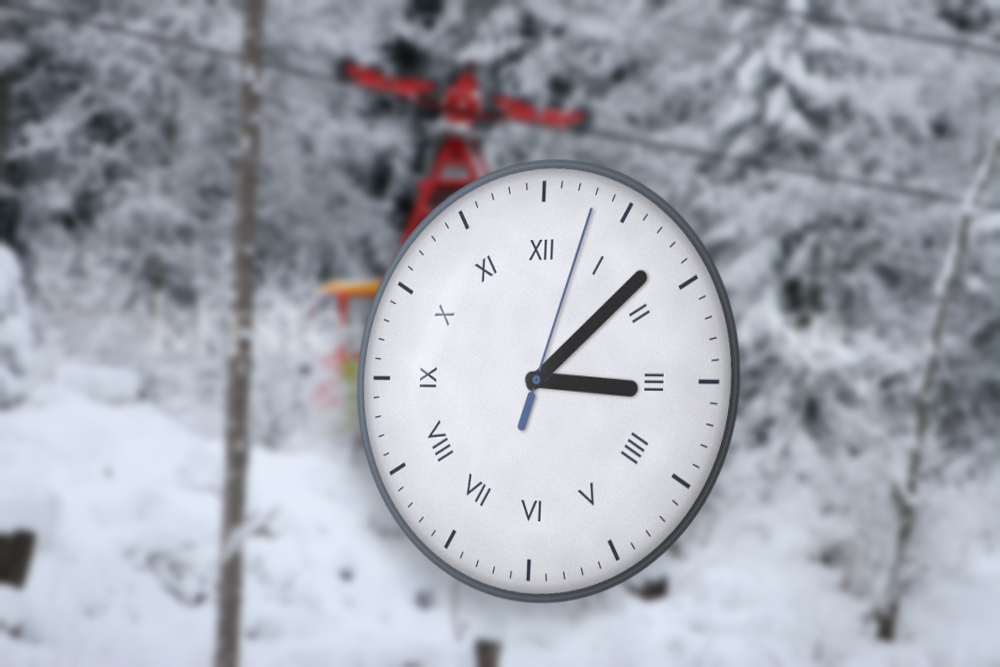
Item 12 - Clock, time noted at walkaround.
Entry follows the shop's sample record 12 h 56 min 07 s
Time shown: 3 h 08 min 03 s
